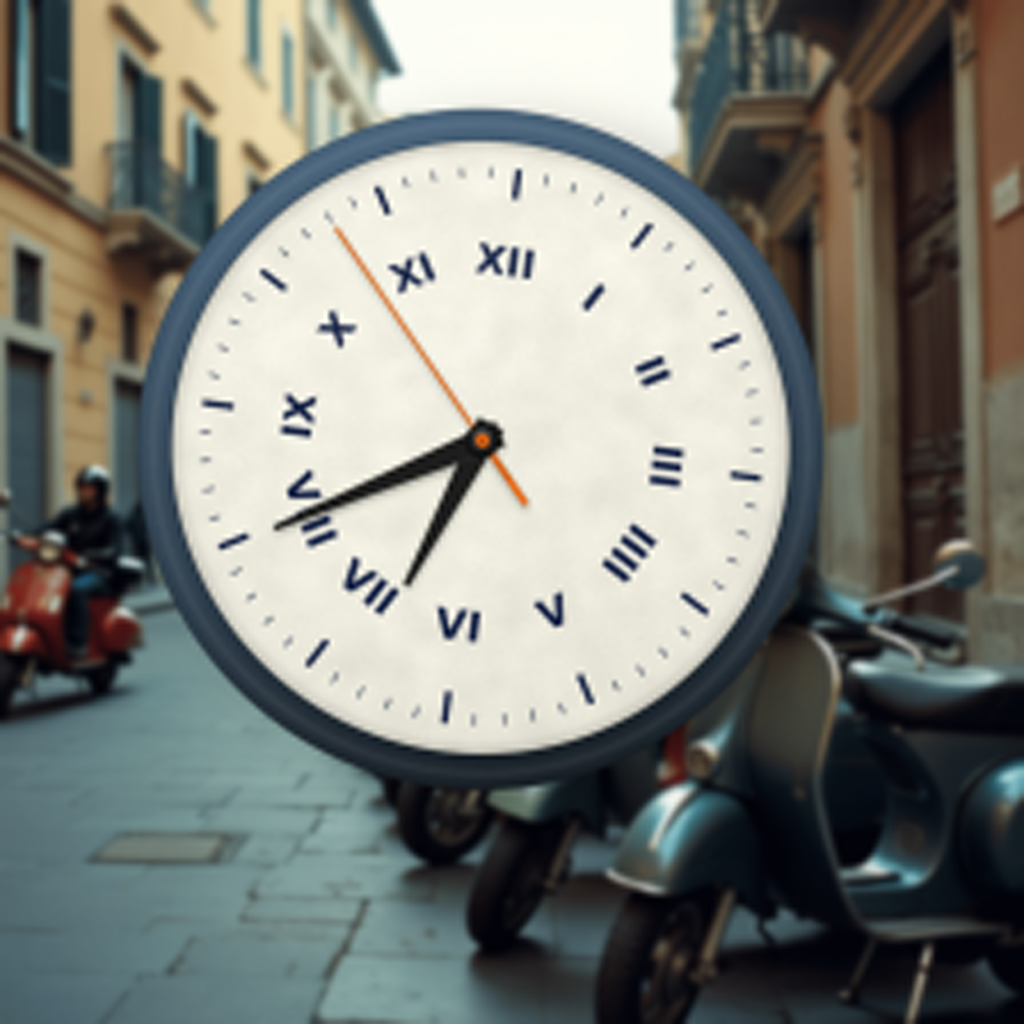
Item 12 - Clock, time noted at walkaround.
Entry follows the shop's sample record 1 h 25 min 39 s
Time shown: 6 h 39 min 53 s
